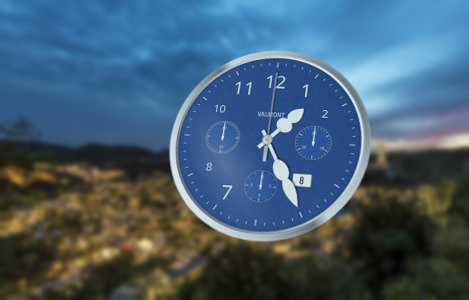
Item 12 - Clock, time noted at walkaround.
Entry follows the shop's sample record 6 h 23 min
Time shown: 1 h 25 min
